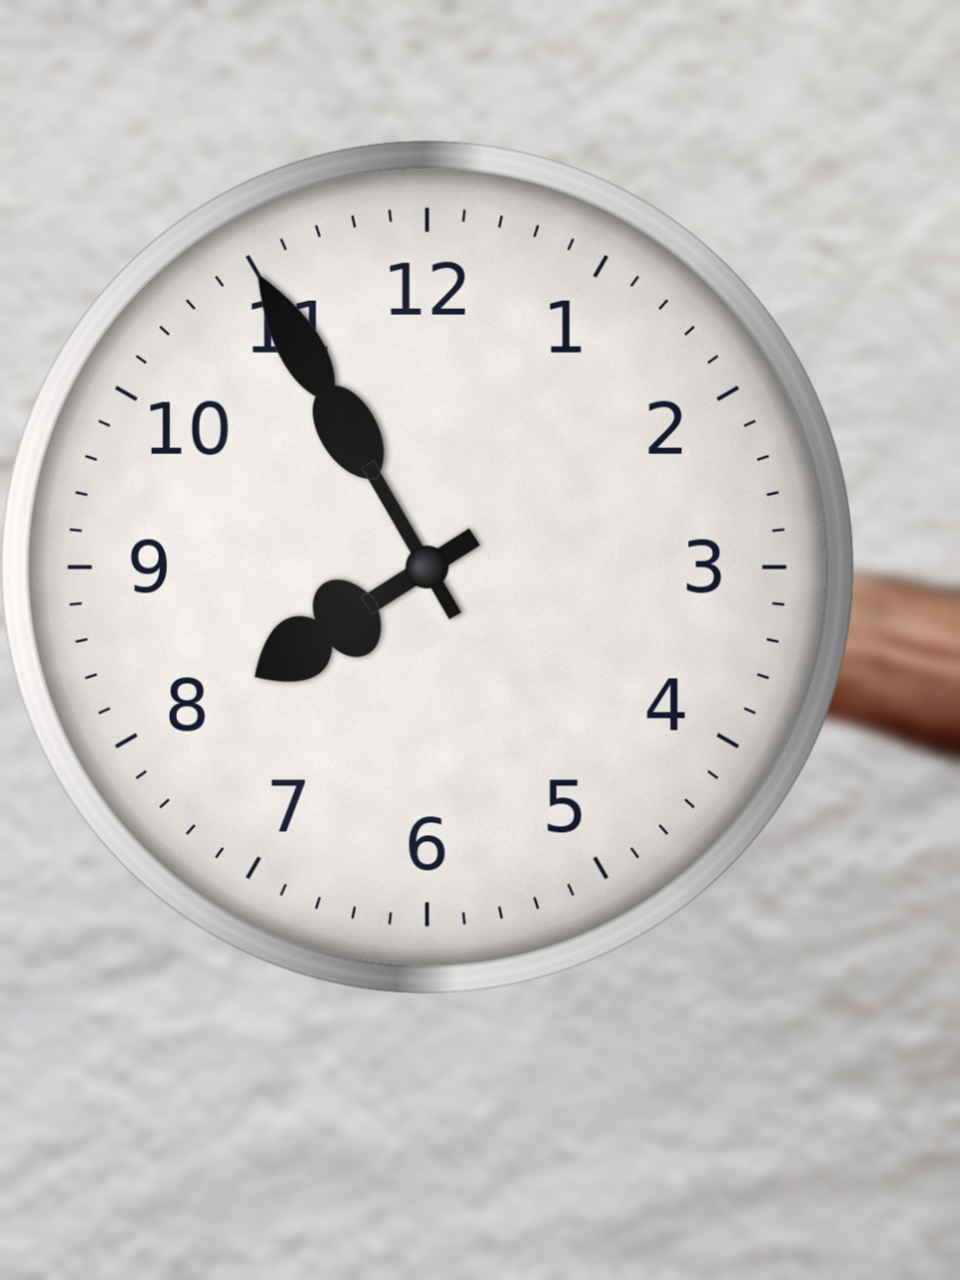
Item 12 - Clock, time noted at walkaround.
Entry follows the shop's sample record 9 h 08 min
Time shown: 7 h 55 min
